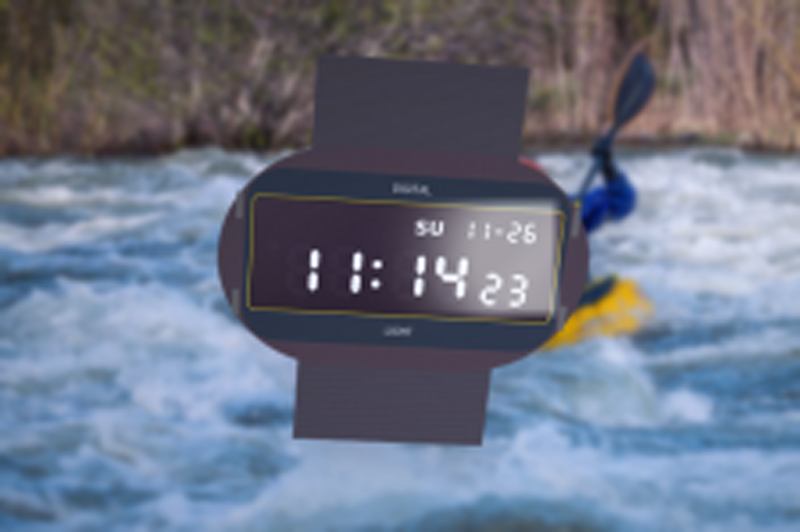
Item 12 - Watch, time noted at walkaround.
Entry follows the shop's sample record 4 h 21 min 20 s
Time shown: 11 h 14 min 23 s
